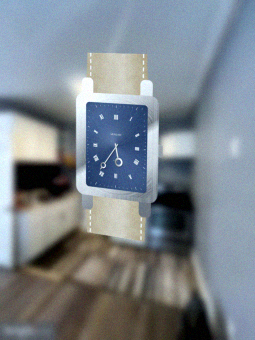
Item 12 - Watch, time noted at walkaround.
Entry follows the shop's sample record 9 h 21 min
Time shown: 5 h 36 min
